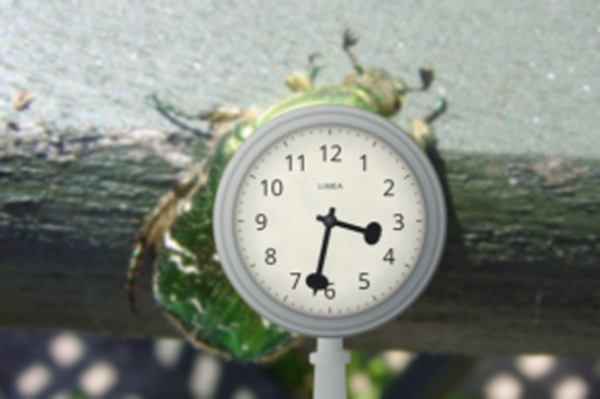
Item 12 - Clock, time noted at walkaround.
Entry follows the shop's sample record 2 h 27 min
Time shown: 3 h 32 min
